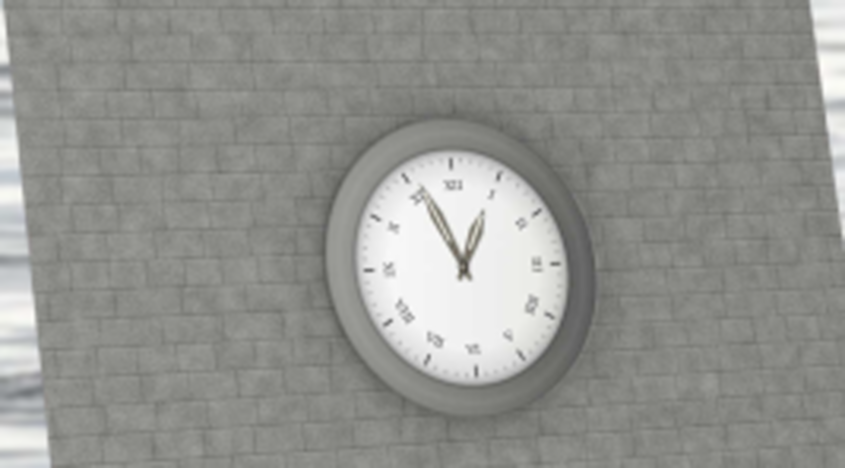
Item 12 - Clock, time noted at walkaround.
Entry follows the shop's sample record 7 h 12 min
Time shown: 12 h 56 min
